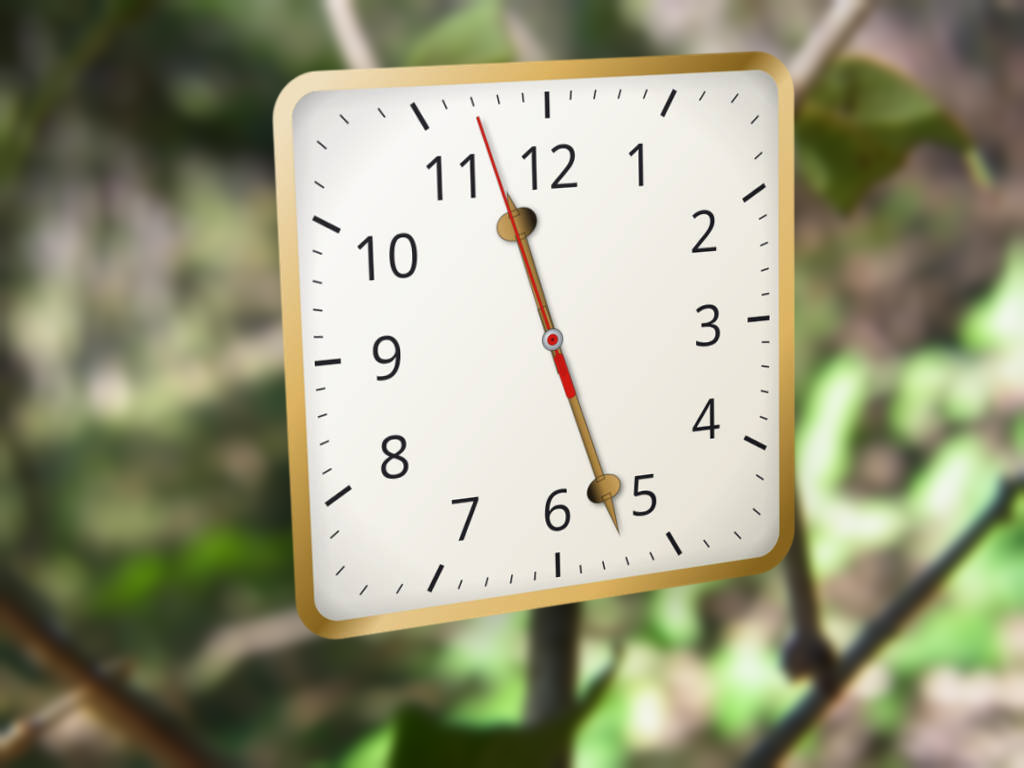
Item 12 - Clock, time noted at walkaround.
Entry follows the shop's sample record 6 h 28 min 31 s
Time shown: 11 h 26 min 57 s
